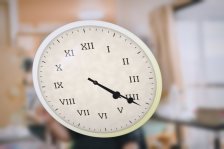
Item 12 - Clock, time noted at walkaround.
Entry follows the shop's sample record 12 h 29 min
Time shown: 4 h 21 min
